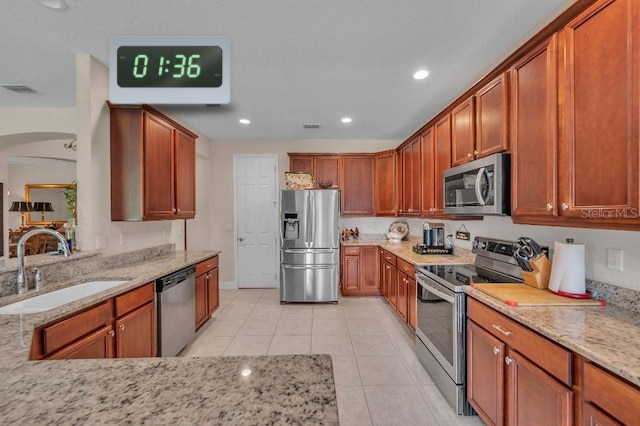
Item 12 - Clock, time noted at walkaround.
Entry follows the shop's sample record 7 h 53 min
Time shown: 1 h 36 min
